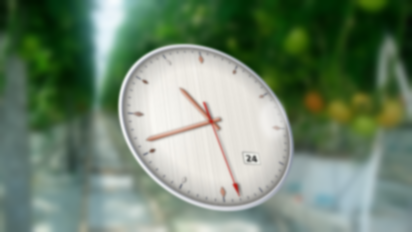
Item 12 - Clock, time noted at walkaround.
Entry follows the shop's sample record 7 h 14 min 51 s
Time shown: 10 h 41 min 28 s
